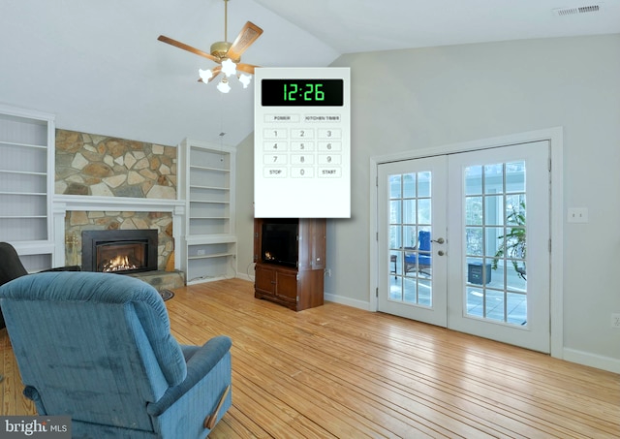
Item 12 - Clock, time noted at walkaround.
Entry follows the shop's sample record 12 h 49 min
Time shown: 12 h 26 min
